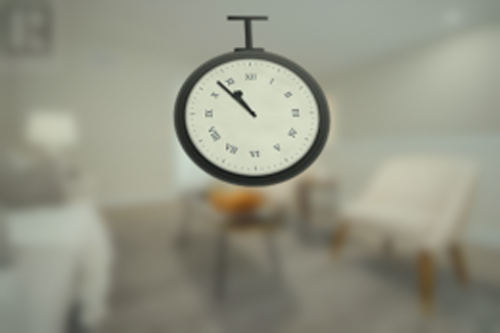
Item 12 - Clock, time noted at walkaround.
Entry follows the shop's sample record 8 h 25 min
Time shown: 10 h 53 min
